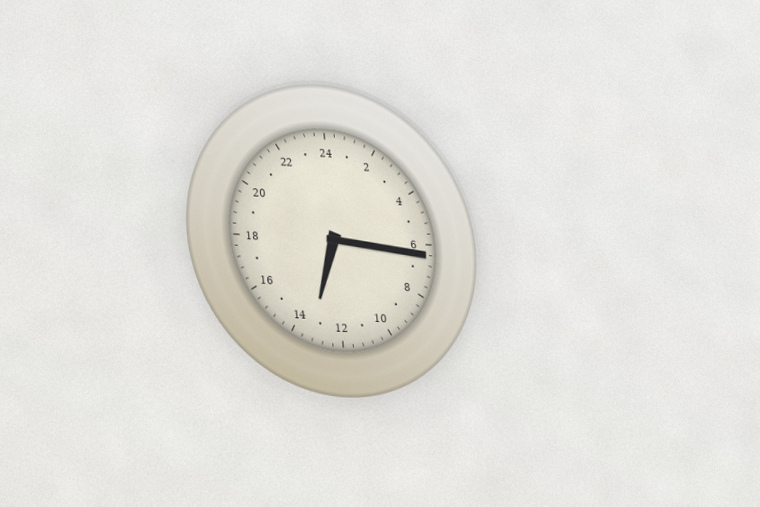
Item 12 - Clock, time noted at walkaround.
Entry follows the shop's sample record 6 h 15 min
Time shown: 13 h 16 min
